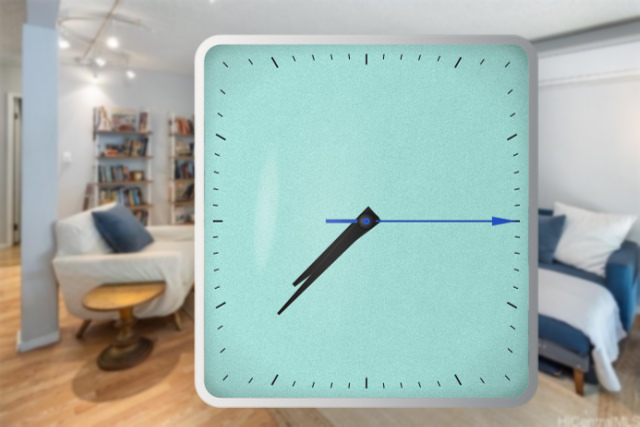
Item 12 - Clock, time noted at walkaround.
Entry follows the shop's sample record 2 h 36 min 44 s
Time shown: 7 h 37 min 15 s
